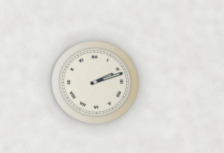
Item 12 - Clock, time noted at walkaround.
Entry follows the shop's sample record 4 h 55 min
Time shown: 2 h 12 min
